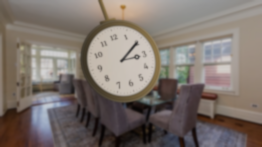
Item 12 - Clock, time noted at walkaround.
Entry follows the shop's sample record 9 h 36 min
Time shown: 3 h 10 min
